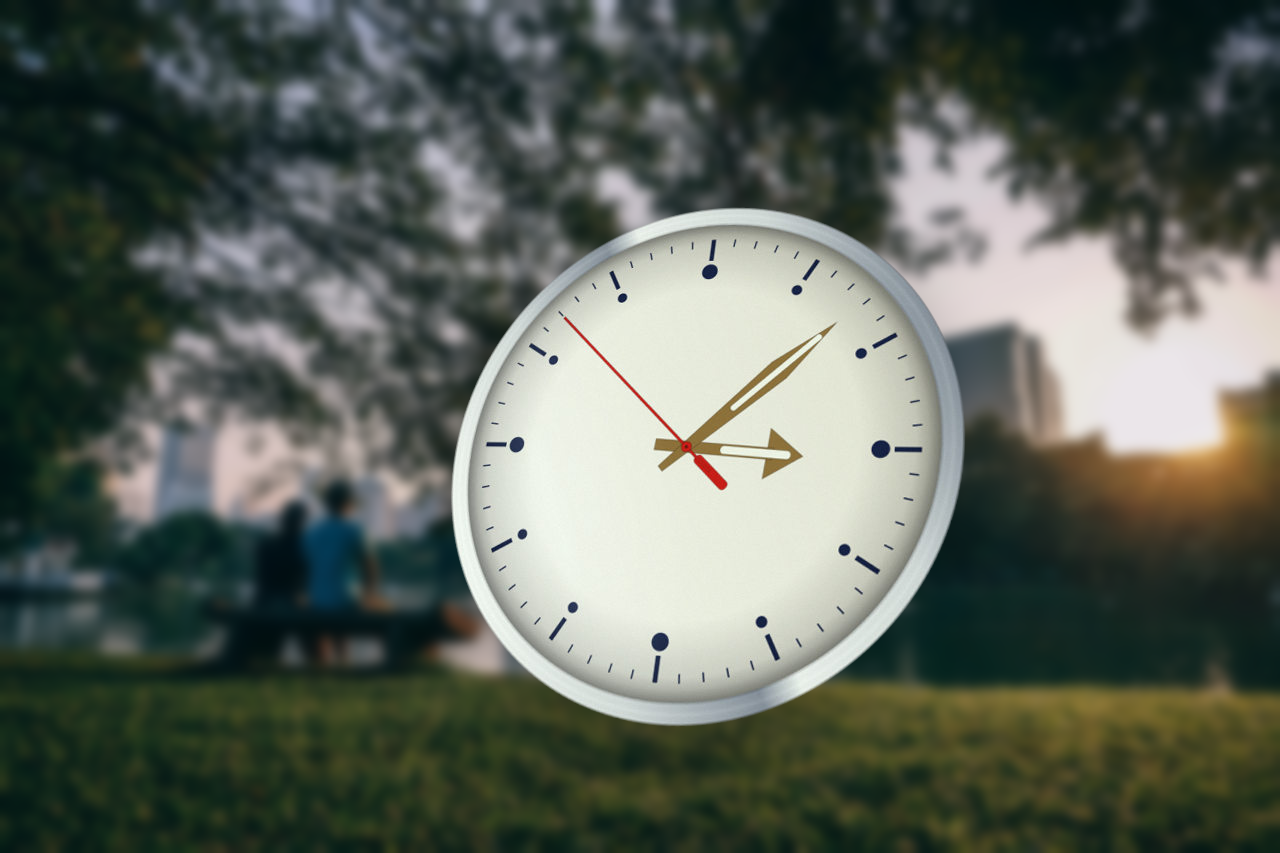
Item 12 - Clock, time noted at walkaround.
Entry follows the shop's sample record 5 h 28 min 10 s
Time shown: 3 h 07 min 52 s
